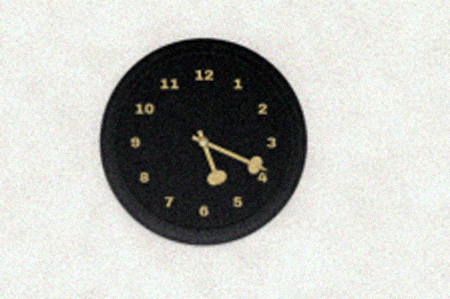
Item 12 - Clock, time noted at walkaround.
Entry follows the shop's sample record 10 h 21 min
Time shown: 5 h 19 min
